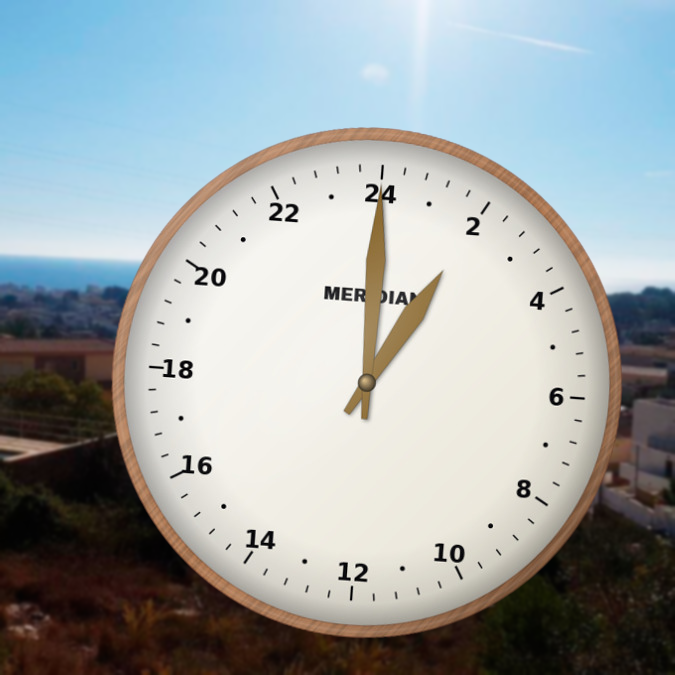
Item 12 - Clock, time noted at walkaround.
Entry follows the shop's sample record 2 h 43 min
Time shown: 2 h 00 min
